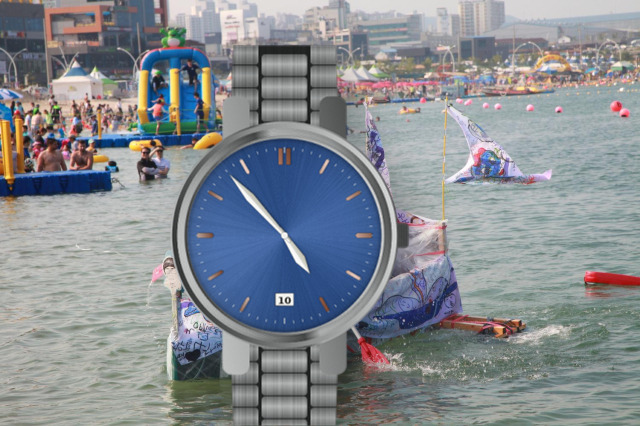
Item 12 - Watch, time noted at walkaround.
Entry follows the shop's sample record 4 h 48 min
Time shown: 4 h 53 min
